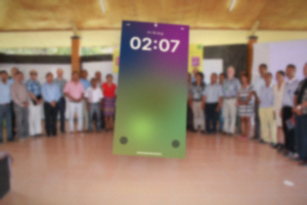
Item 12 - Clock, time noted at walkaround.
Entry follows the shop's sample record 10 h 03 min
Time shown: 2 h 07 min
